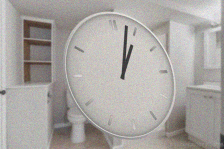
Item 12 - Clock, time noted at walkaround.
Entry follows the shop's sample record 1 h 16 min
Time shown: 1 h 03 min
